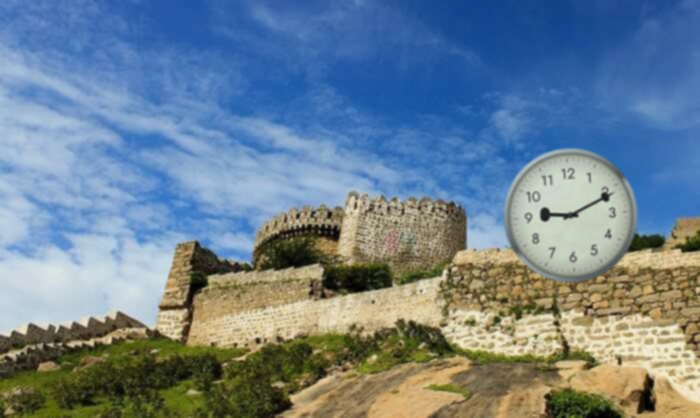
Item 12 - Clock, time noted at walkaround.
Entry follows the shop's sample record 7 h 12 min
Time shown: 9 h 11 min
